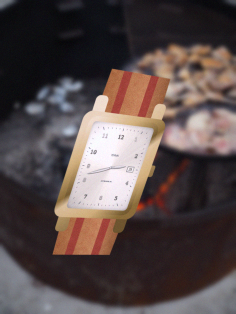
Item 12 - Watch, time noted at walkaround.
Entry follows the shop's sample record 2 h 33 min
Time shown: 2 h 42 min
